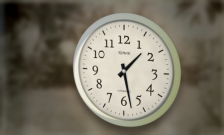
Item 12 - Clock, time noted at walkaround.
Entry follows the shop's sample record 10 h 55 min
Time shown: 1 h 28 min
